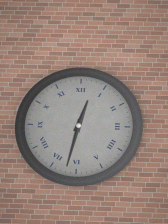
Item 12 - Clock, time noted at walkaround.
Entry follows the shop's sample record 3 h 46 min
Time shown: 12 h 32 min
